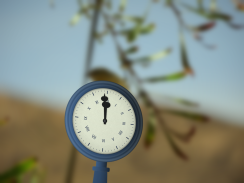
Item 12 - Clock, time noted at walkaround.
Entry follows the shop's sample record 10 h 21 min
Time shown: 11 h 59 min
